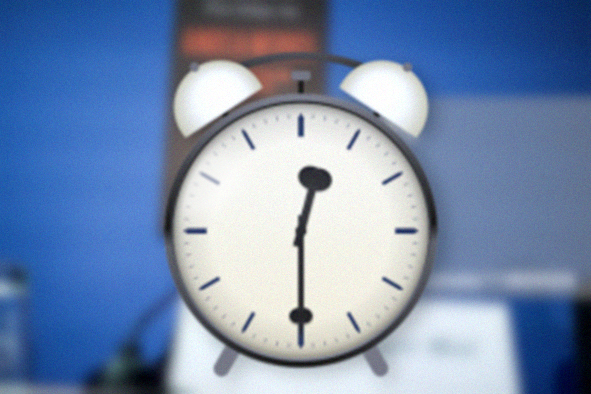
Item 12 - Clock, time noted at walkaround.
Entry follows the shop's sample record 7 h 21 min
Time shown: 12 h 30 min
